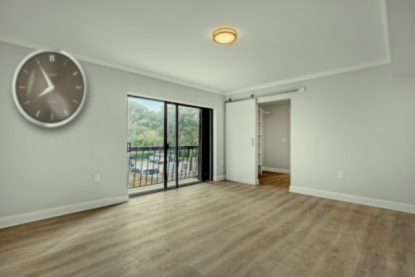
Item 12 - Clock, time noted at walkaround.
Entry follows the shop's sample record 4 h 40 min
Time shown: 7 h 55 min
